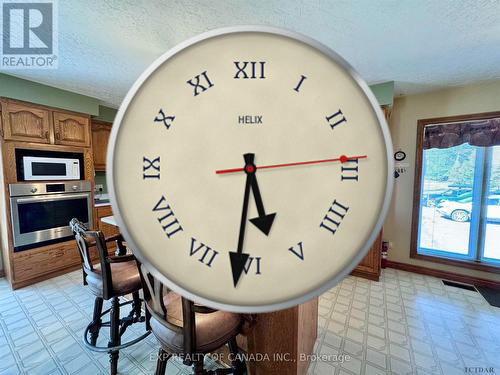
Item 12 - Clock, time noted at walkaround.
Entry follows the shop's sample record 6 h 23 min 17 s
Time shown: 5 h 31 min 14 s
